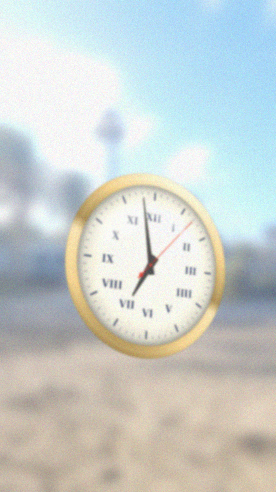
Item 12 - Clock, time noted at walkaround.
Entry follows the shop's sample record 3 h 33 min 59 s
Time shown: 6 h 58 min 07 s
